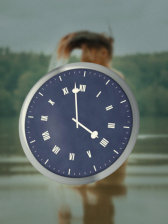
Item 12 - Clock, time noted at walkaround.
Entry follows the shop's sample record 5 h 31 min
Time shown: 3 h 58 min
